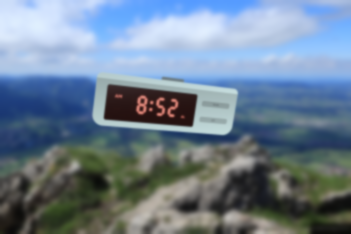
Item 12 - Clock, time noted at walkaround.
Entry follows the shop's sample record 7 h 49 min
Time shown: 8 h 52 min
